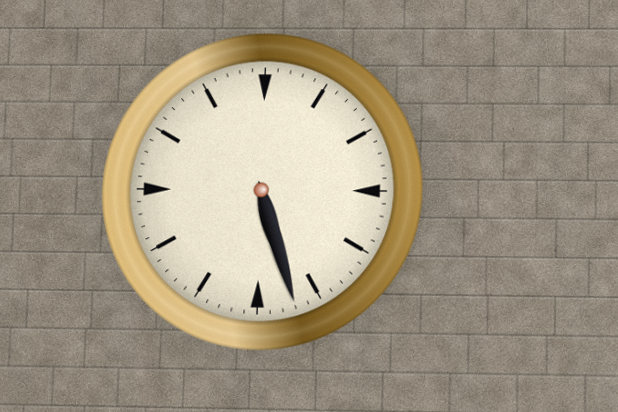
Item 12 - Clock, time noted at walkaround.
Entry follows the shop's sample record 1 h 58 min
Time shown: 5 h 27 min
